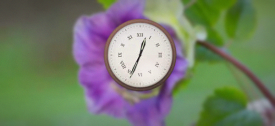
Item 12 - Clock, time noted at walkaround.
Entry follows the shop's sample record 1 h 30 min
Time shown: 12 h 34 min
